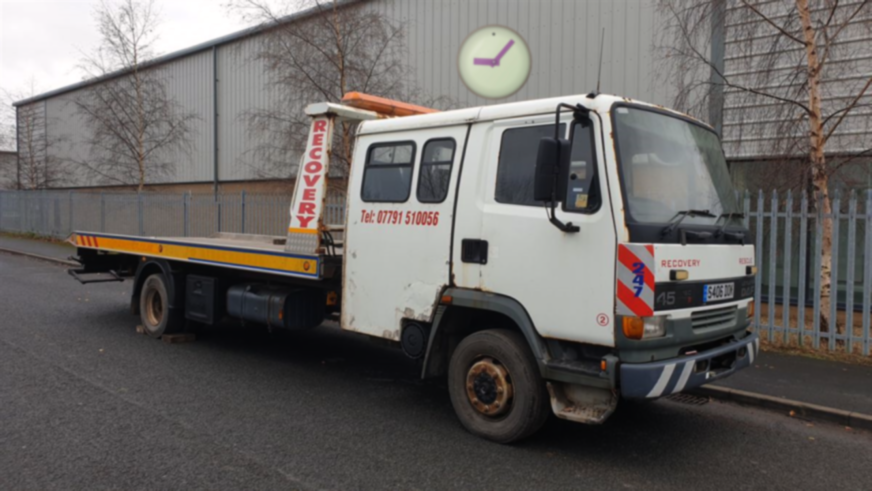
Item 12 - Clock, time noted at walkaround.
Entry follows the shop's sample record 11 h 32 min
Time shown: 9 h 07 min
